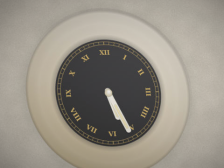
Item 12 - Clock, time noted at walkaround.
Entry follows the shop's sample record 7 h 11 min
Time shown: 5 h 26 min
